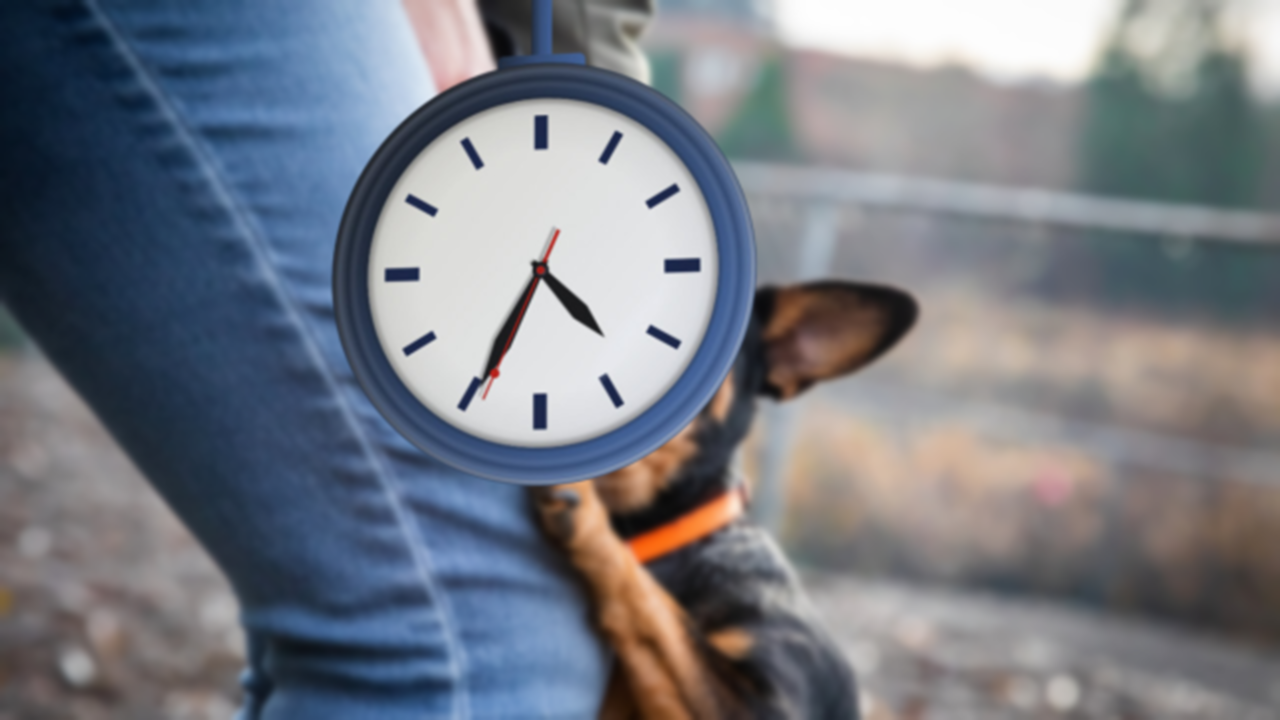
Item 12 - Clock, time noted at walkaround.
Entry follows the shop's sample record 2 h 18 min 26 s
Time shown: 4 h 34 min 34 s
